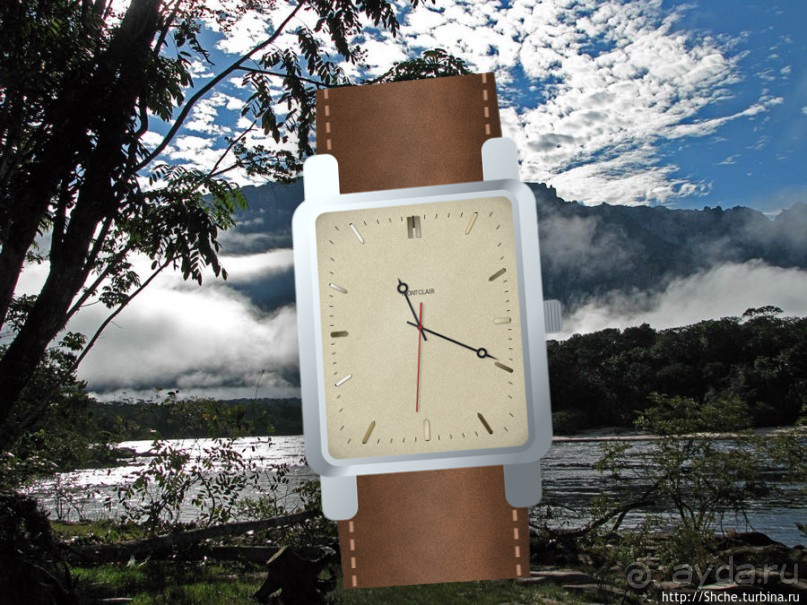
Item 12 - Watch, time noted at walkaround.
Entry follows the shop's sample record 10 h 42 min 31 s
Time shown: 11 h 19 min 31 s
